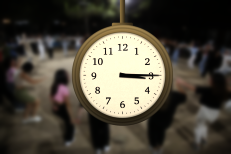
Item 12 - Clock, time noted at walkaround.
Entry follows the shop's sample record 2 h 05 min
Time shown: 3 h 15 min
